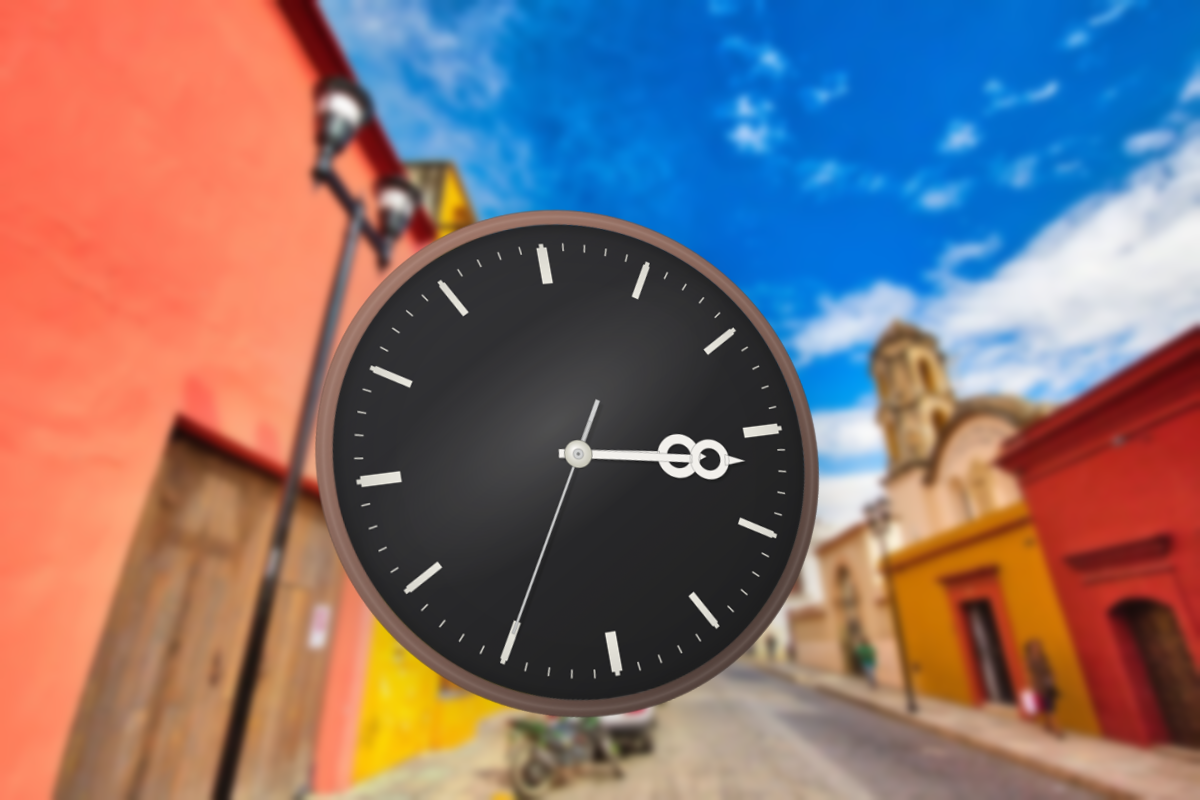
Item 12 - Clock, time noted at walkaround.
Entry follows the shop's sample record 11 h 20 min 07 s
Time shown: 3 h 16 min 35 s
